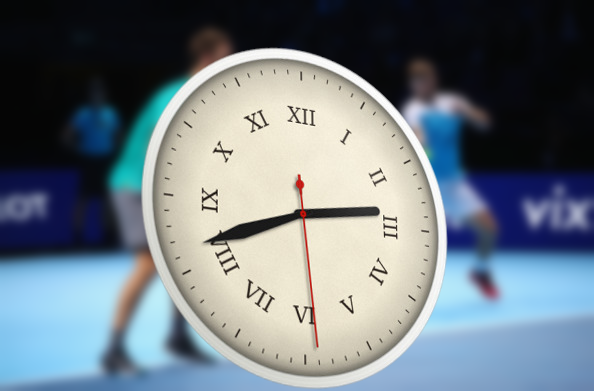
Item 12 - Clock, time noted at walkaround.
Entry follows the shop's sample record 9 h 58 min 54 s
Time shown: 2 h 41 min 29 s
